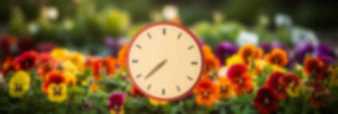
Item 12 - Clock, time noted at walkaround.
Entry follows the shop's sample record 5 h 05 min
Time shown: 7 h 38 min
